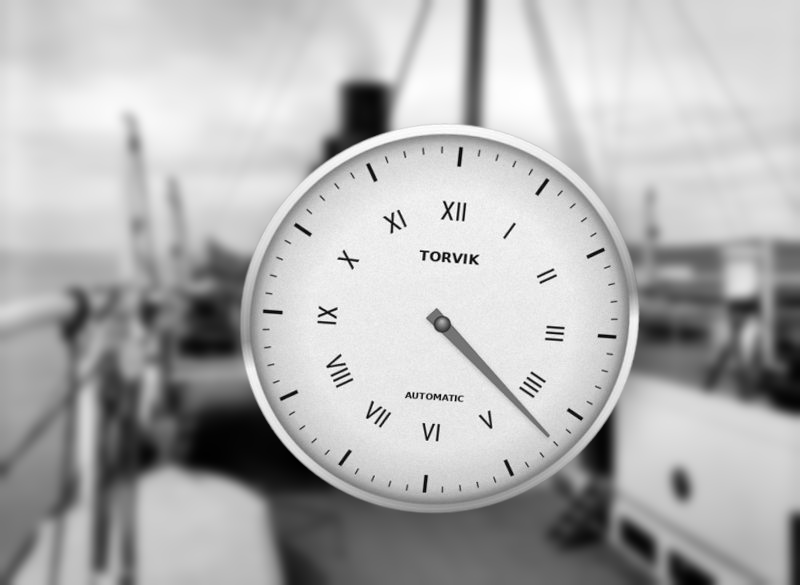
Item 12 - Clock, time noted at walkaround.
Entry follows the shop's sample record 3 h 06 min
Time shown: 4 h 22 min
